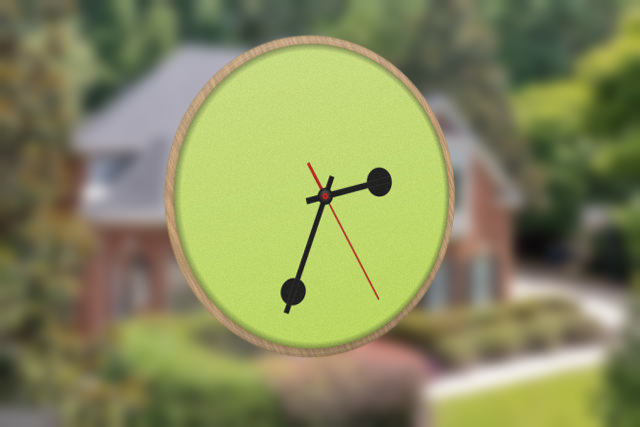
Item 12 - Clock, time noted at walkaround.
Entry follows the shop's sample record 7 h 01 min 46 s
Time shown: 2 h 33 min 25 s
